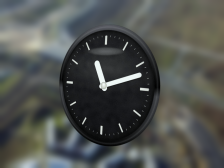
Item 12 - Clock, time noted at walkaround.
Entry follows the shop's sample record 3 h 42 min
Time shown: 11 h 12 min
